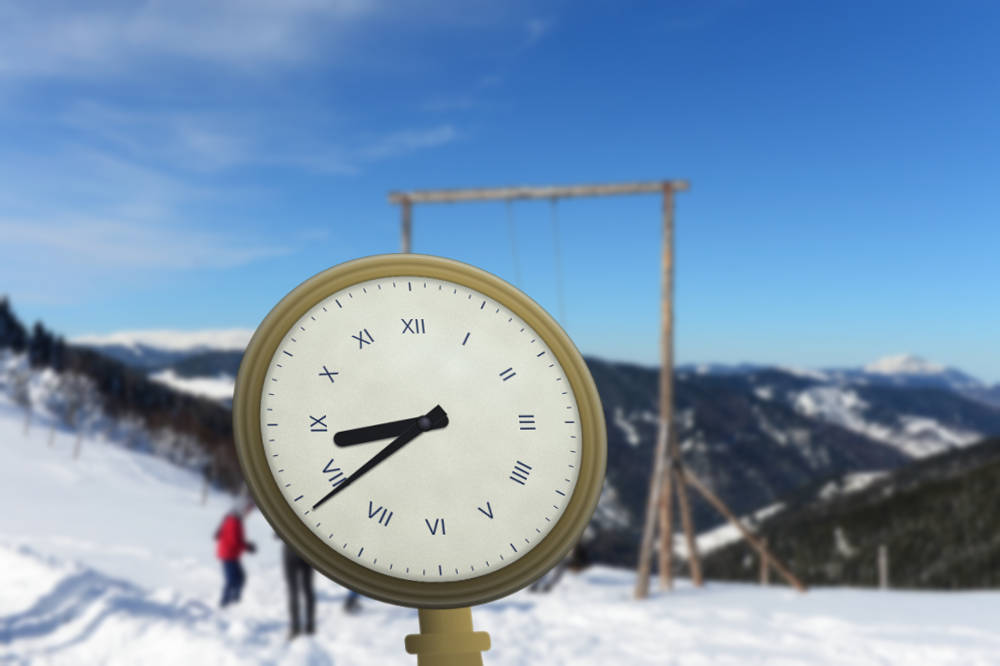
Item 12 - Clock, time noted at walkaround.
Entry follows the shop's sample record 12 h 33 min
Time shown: 8 h 39 min
